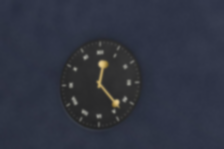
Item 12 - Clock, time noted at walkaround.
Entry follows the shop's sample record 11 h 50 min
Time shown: 12 h 23 min
